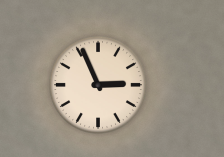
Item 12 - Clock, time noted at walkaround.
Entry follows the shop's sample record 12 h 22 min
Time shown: 2 h 56 min
